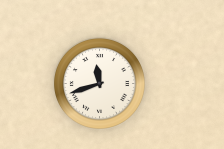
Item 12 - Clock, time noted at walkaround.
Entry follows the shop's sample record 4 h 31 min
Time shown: 11 h 42 min
